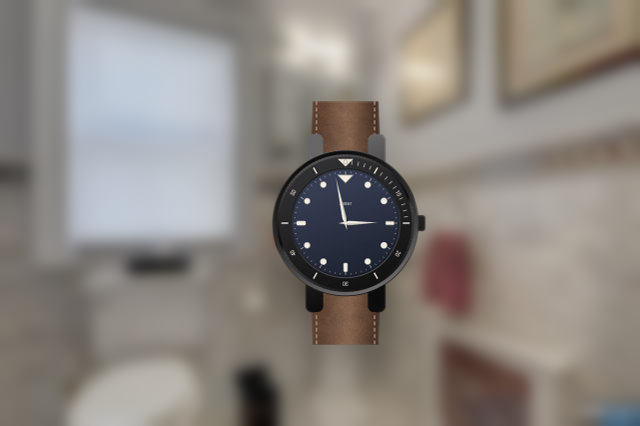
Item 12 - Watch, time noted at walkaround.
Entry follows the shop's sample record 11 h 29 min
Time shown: 2 h 58 min
